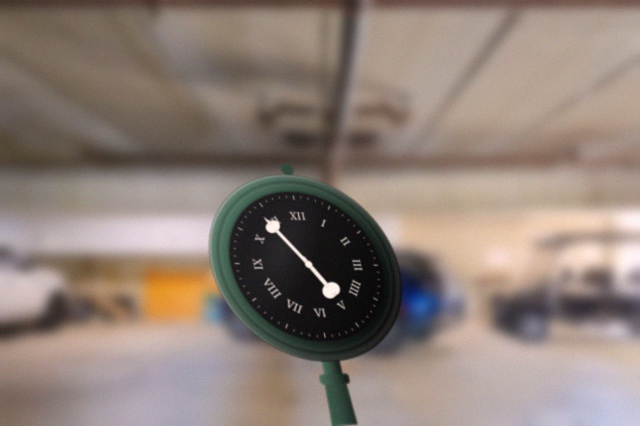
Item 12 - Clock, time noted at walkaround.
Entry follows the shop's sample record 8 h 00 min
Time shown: 4 h 54 min
